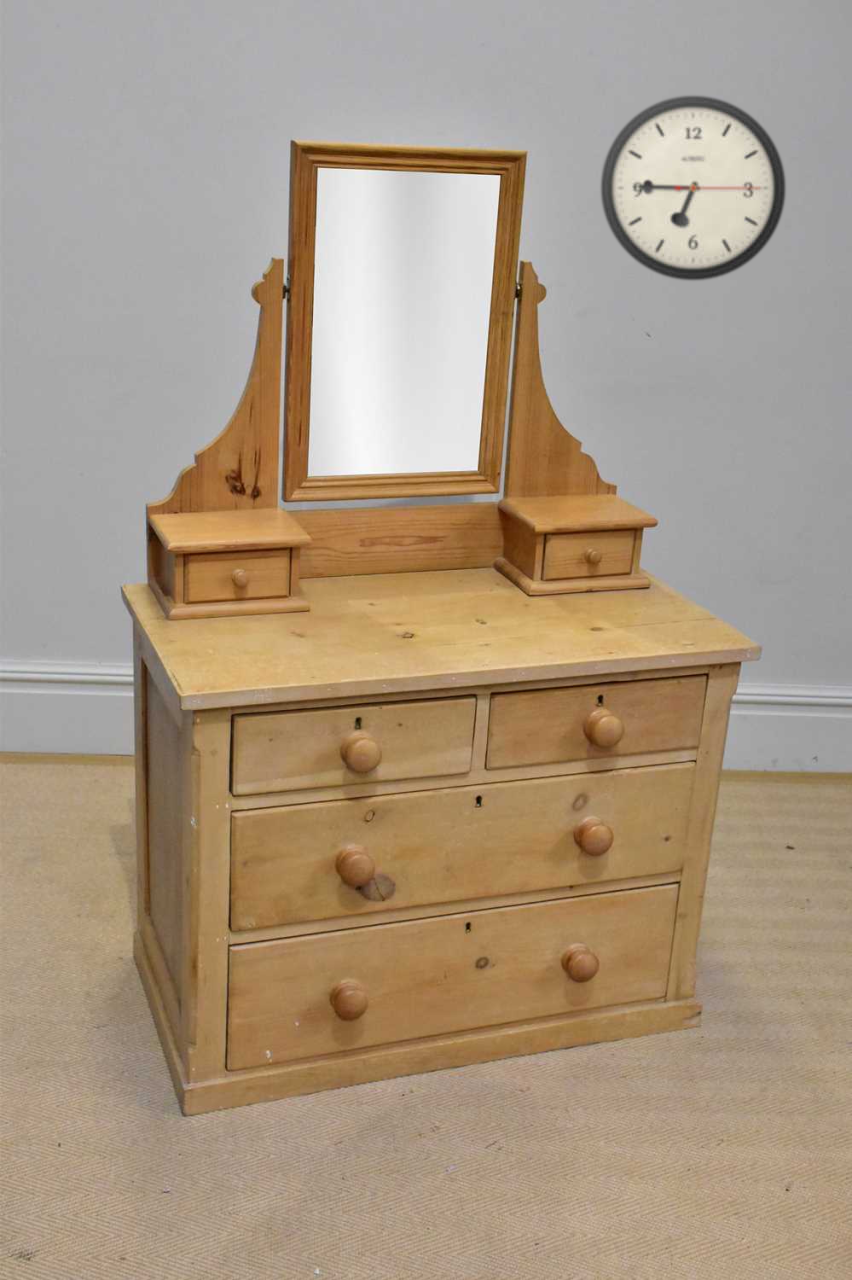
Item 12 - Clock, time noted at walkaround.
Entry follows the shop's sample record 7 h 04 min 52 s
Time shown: 6 h 45 min 15 s
